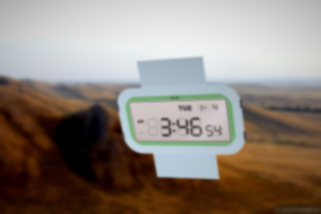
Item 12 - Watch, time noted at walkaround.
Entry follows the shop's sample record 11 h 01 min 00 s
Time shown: 3 h 46 min 54 s
